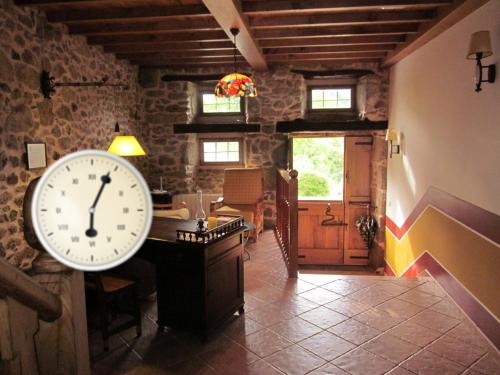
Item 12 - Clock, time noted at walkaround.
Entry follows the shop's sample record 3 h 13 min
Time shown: 6 h 04 min
